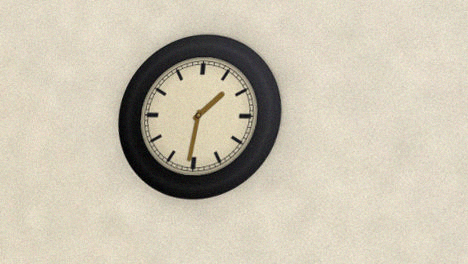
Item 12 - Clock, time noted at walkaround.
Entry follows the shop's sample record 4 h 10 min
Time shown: 1 h 31 min
